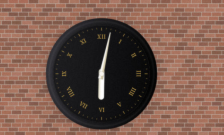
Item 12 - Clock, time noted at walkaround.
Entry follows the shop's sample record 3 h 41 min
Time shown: 6 h 02 min
